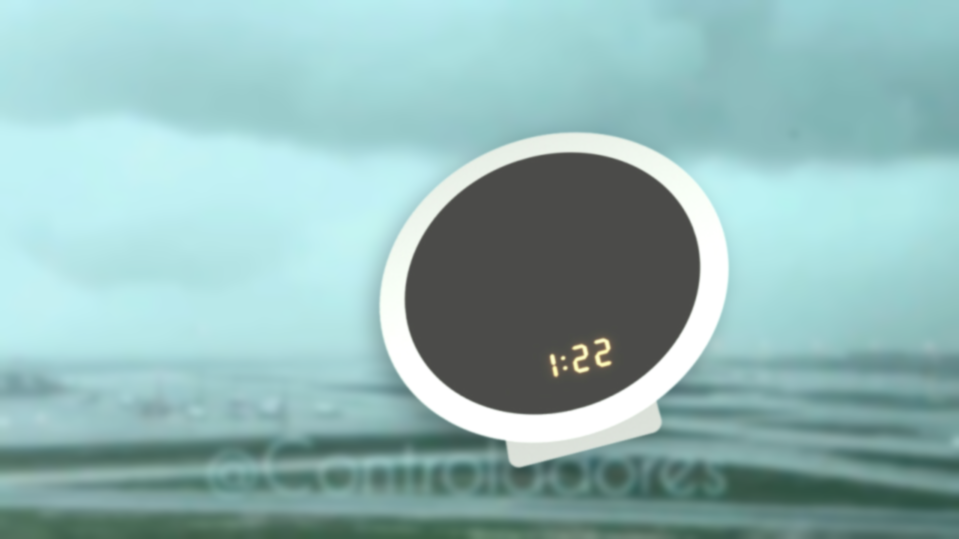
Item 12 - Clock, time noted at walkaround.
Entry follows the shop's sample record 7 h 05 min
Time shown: 1 h 22 min
